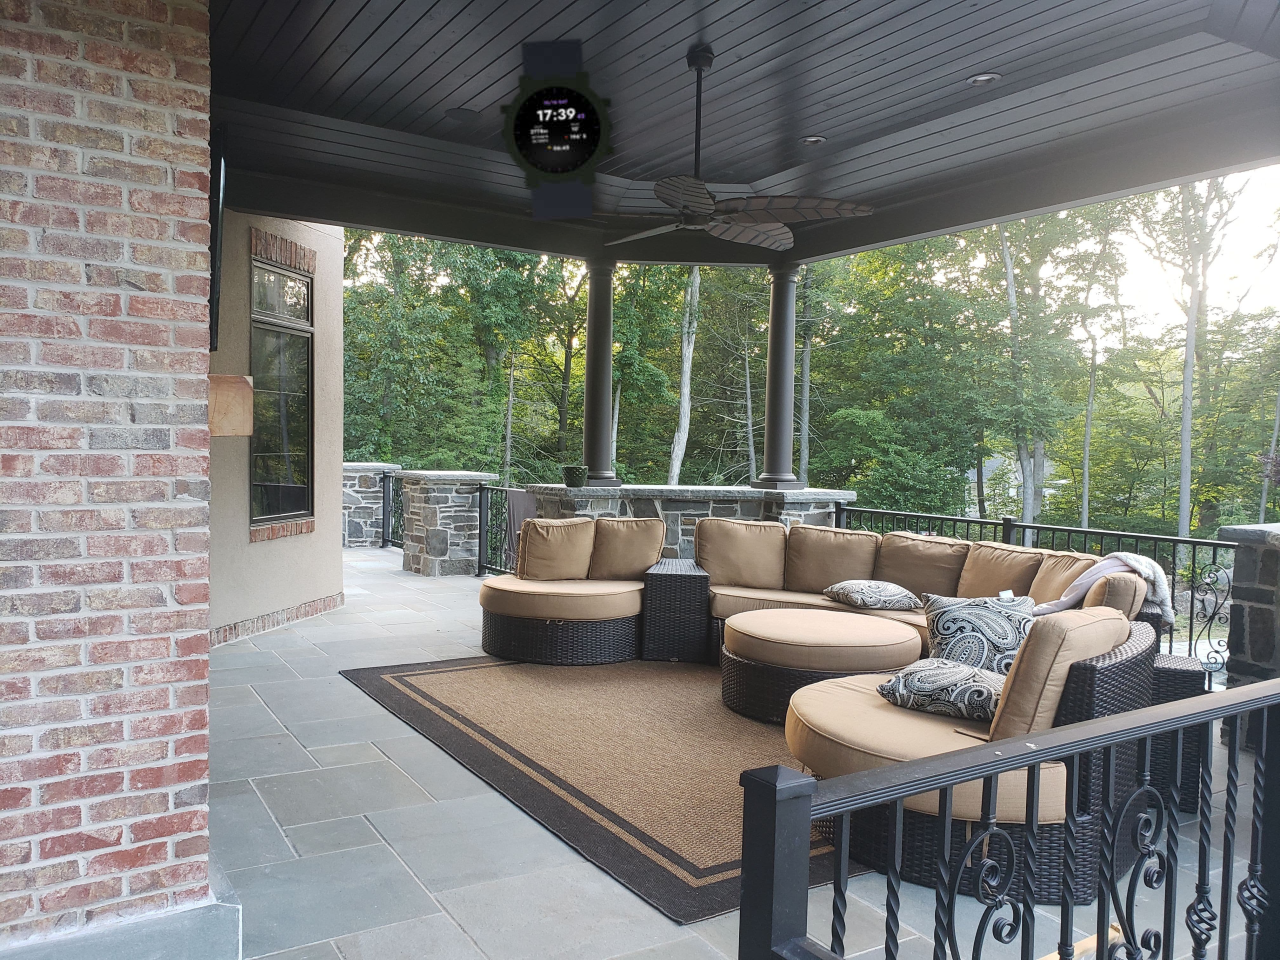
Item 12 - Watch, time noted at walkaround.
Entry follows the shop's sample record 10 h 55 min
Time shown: 17 h 39 min
